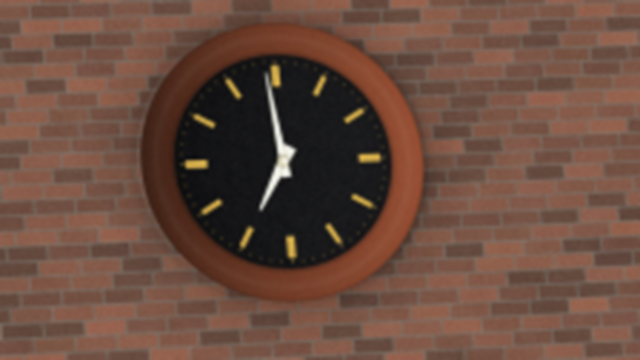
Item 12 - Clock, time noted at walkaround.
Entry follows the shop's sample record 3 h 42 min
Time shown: 6 h 59 min
